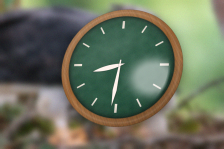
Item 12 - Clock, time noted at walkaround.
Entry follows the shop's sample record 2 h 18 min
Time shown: 8 h 31 min
